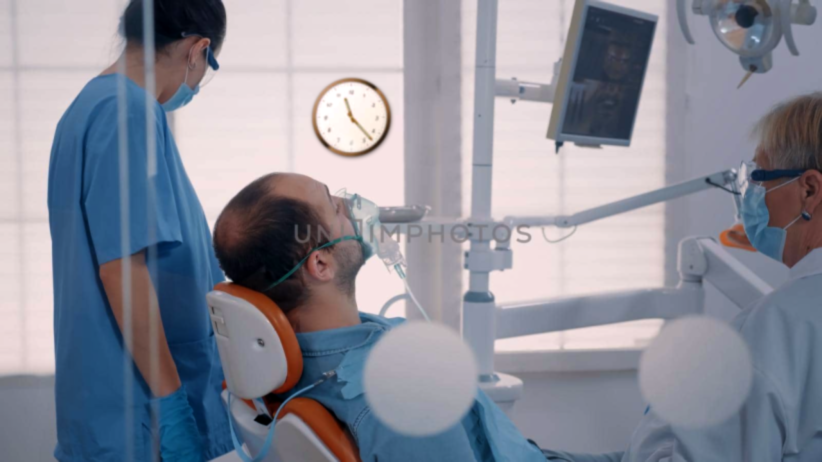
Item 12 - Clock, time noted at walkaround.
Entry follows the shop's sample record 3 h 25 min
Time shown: 11 h 23 min
